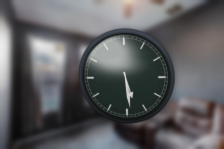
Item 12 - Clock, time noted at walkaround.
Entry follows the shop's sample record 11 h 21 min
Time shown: 5 h 29 min
